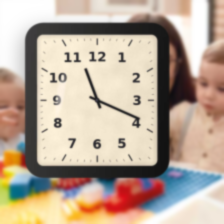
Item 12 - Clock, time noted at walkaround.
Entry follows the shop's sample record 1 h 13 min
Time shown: 11 h 19 min
